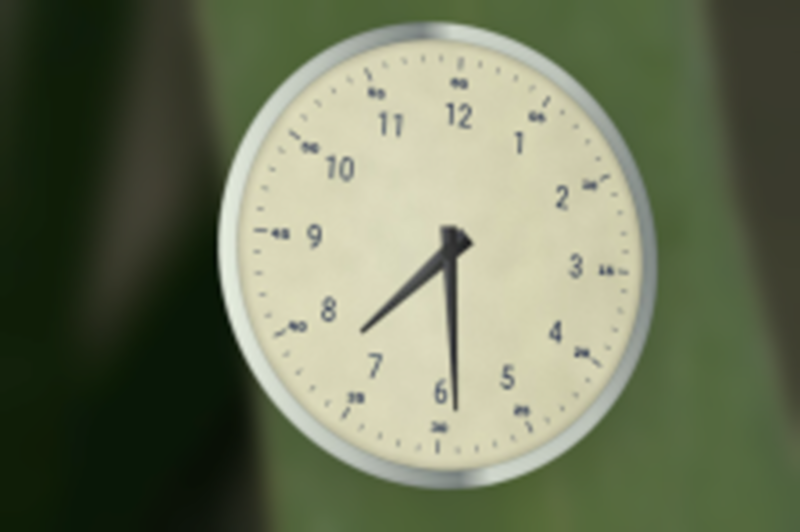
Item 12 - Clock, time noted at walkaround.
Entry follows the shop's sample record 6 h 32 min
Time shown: 7 h 29 min
